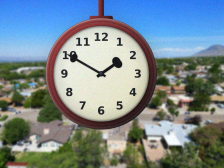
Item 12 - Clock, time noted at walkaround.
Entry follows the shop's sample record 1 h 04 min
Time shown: 1 h 50 min
